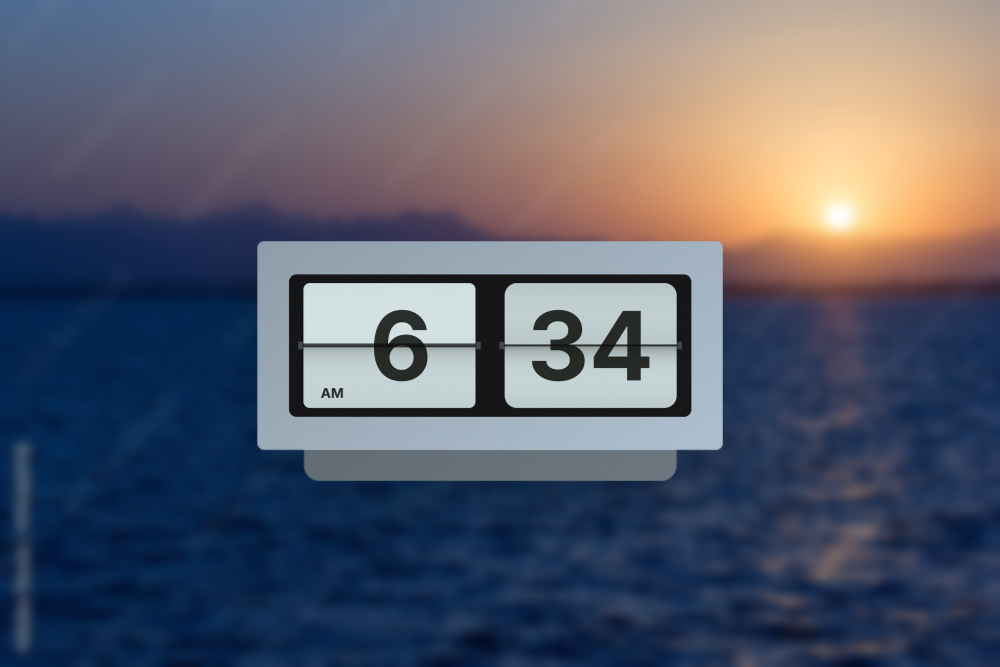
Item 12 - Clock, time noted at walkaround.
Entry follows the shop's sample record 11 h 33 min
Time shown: 6 h 34 min
